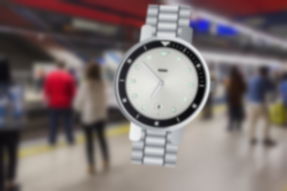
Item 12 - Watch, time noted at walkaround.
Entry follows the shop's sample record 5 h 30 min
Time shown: 6 h 52 min
